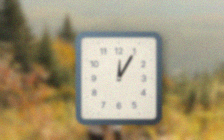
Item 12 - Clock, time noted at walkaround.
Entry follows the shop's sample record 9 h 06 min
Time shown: 12 h 05 min
